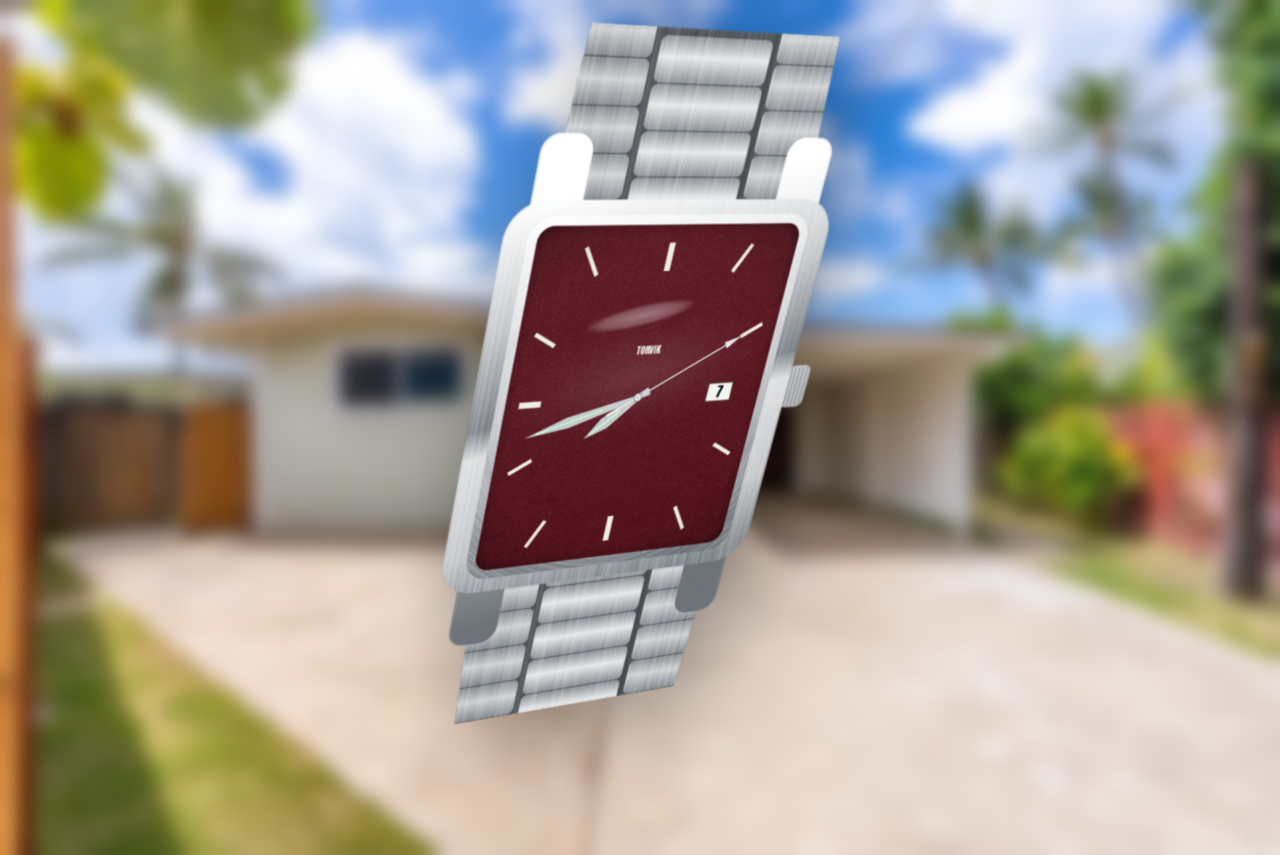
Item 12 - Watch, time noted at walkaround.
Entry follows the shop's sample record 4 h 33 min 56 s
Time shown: 7 h 42 min 10 s
